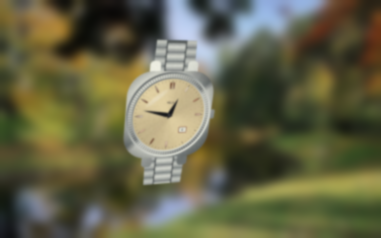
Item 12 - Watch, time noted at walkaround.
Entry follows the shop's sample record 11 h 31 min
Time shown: 12 h 47 min
